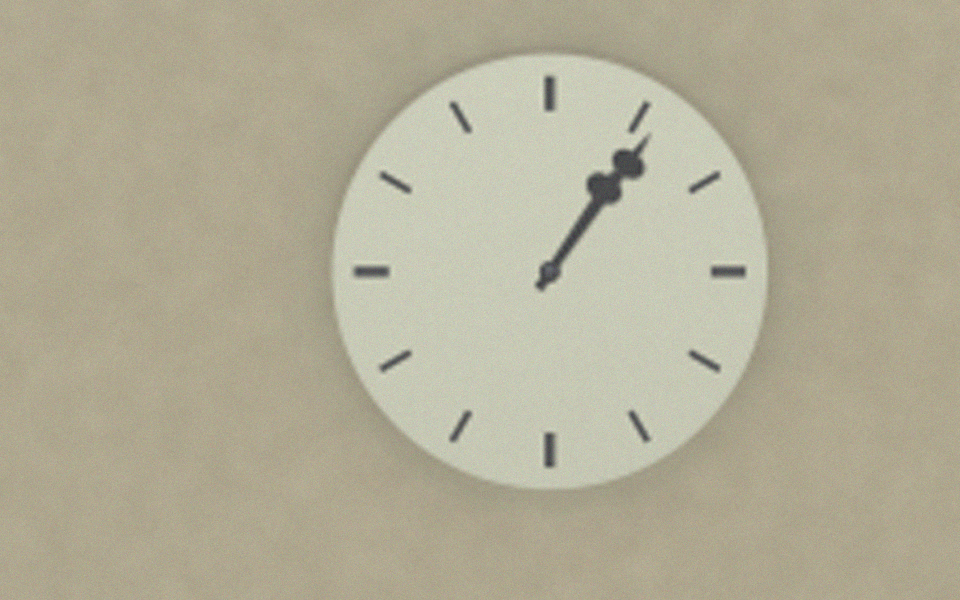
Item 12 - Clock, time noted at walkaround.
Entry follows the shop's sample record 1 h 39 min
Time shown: 1 h 06 min
